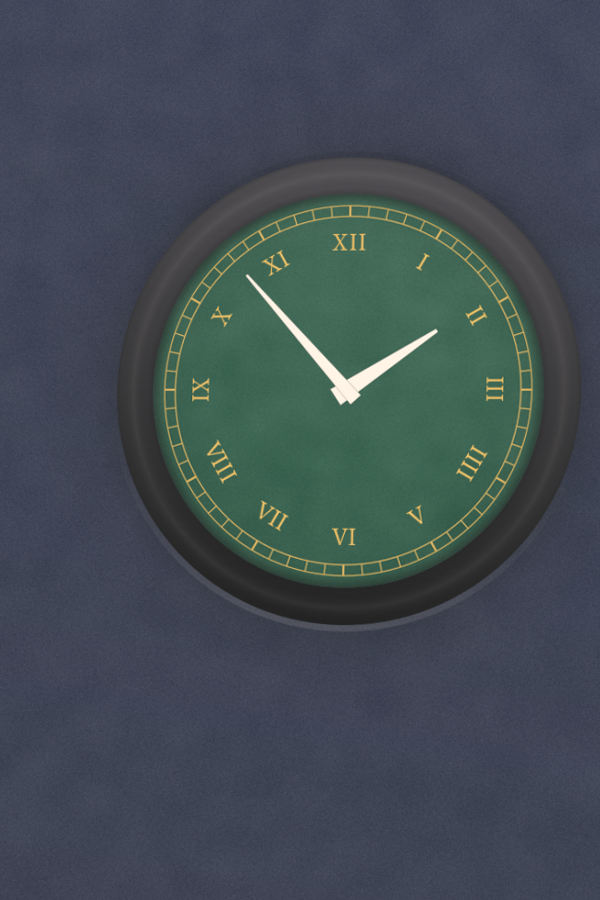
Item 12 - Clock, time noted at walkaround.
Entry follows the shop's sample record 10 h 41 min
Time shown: 1 h 53 min
